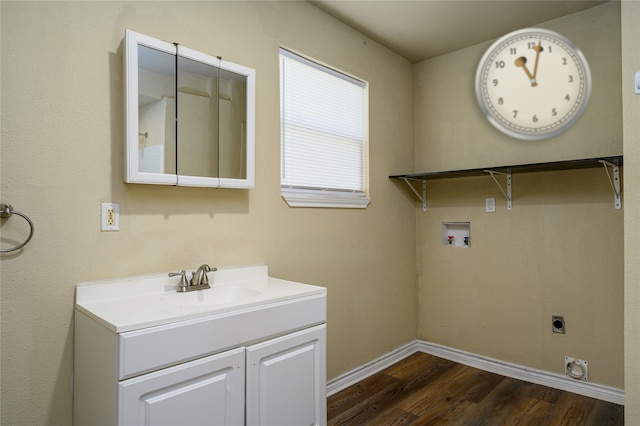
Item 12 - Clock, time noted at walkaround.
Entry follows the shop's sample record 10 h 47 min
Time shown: 11 h 02 min
